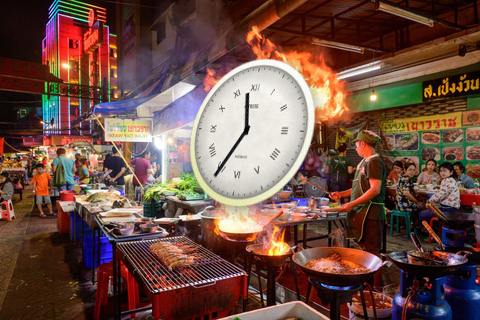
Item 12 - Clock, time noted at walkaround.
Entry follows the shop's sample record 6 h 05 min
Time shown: 11 h 35 min
